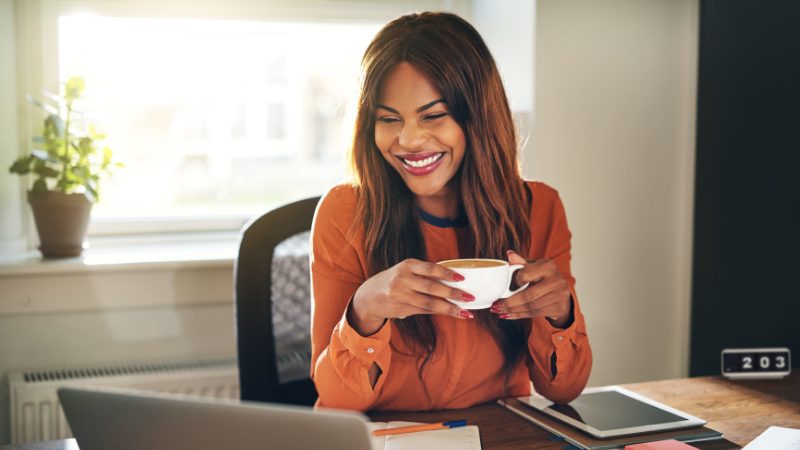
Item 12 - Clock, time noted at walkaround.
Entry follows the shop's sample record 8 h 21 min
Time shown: 2 h 03 min
